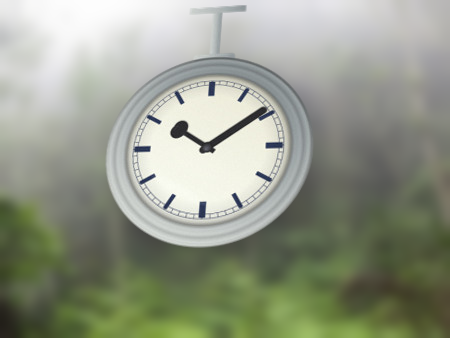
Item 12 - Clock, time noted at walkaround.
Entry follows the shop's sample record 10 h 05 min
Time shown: 10 h 09 min
